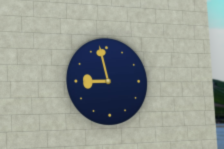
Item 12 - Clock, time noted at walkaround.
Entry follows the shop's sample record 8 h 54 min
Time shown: 8 h 58 min
